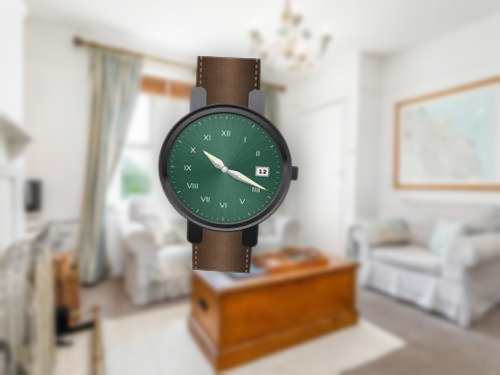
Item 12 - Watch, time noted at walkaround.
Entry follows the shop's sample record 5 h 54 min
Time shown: 10 h 19 min
